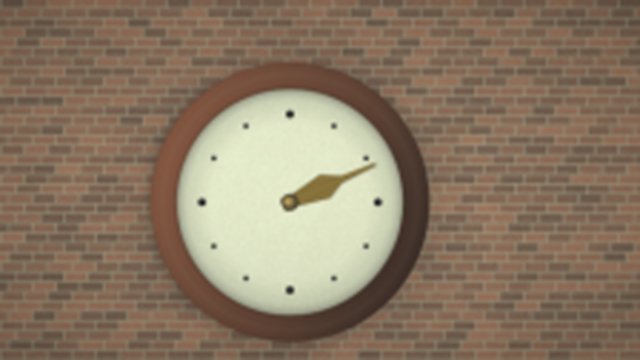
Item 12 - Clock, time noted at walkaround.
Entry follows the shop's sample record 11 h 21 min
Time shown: 2 h 11 min
